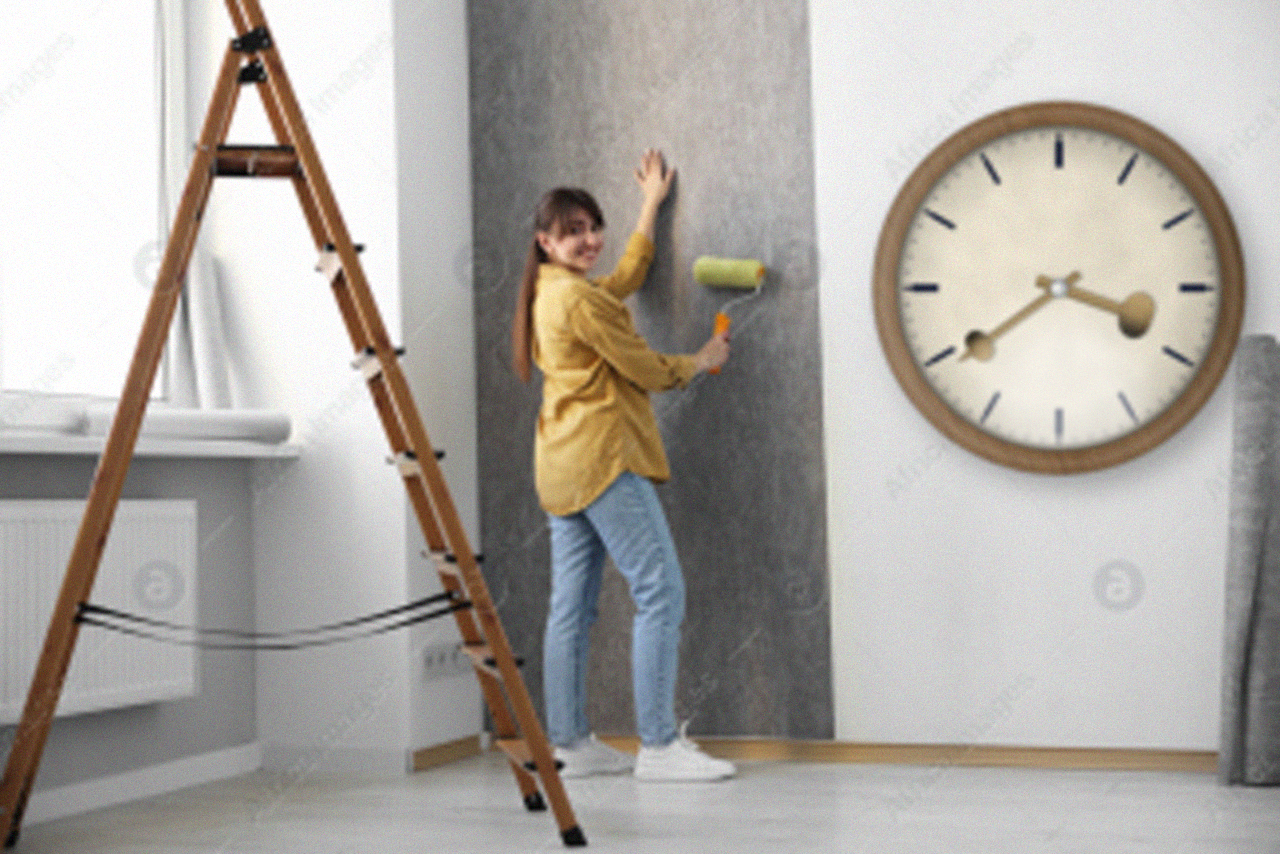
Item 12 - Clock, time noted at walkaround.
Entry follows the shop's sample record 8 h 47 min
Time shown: 3 h 39 min
